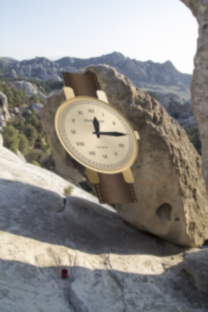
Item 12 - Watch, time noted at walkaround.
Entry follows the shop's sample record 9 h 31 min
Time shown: 12 h 15 min
